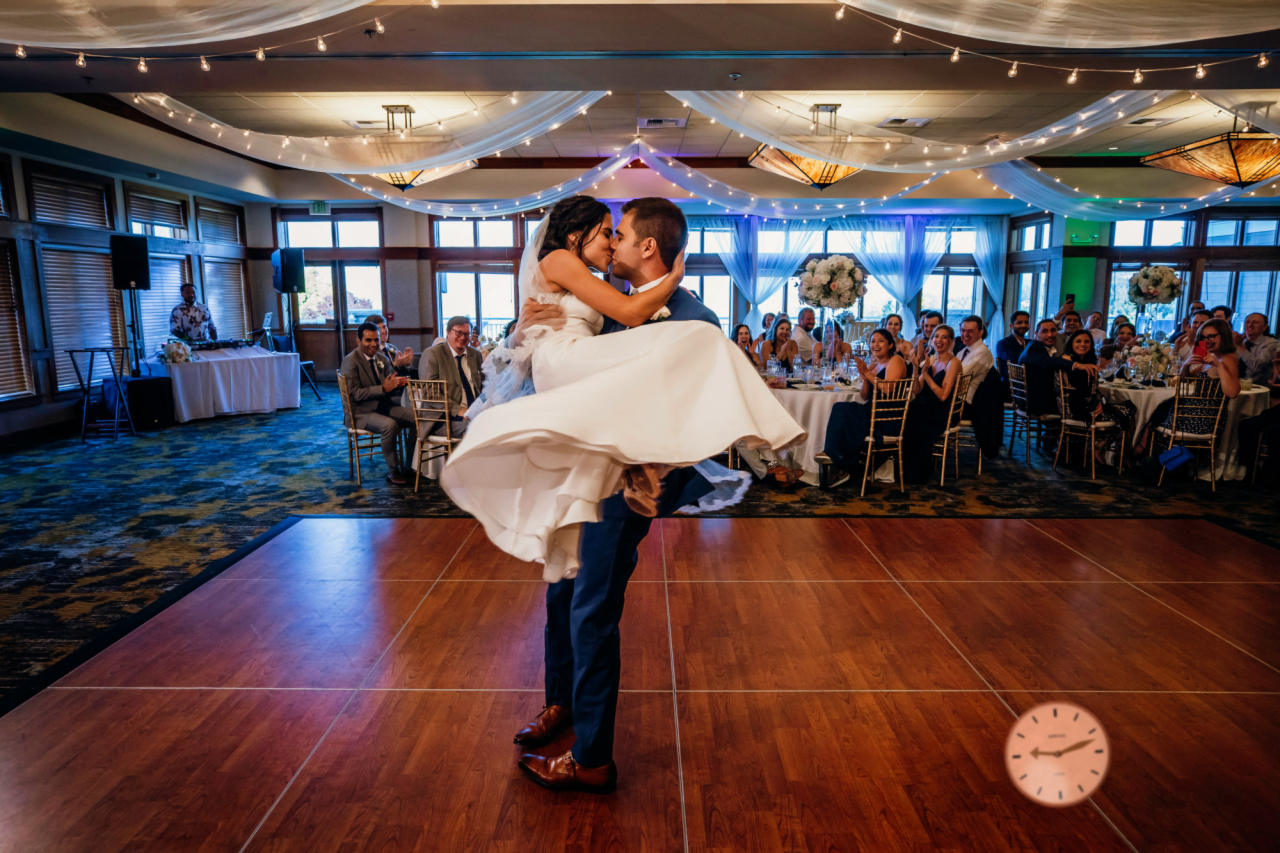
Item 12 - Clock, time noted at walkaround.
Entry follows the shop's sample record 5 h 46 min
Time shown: 9 h 12 min
